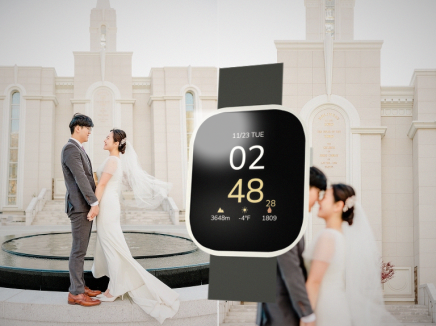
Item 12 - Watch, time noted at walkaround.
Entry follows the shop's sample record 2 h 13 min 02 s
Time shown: 2 h 48 min 28 s
